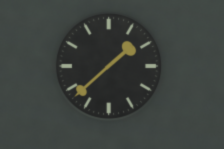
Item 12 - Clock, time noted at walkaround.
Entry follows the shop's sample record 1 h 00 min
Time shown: 1 h 38 min
